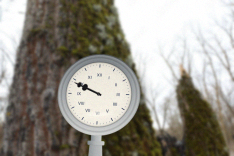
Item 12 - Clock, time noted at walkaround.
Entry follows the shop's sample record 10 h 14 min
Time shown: 9 h 49 min
